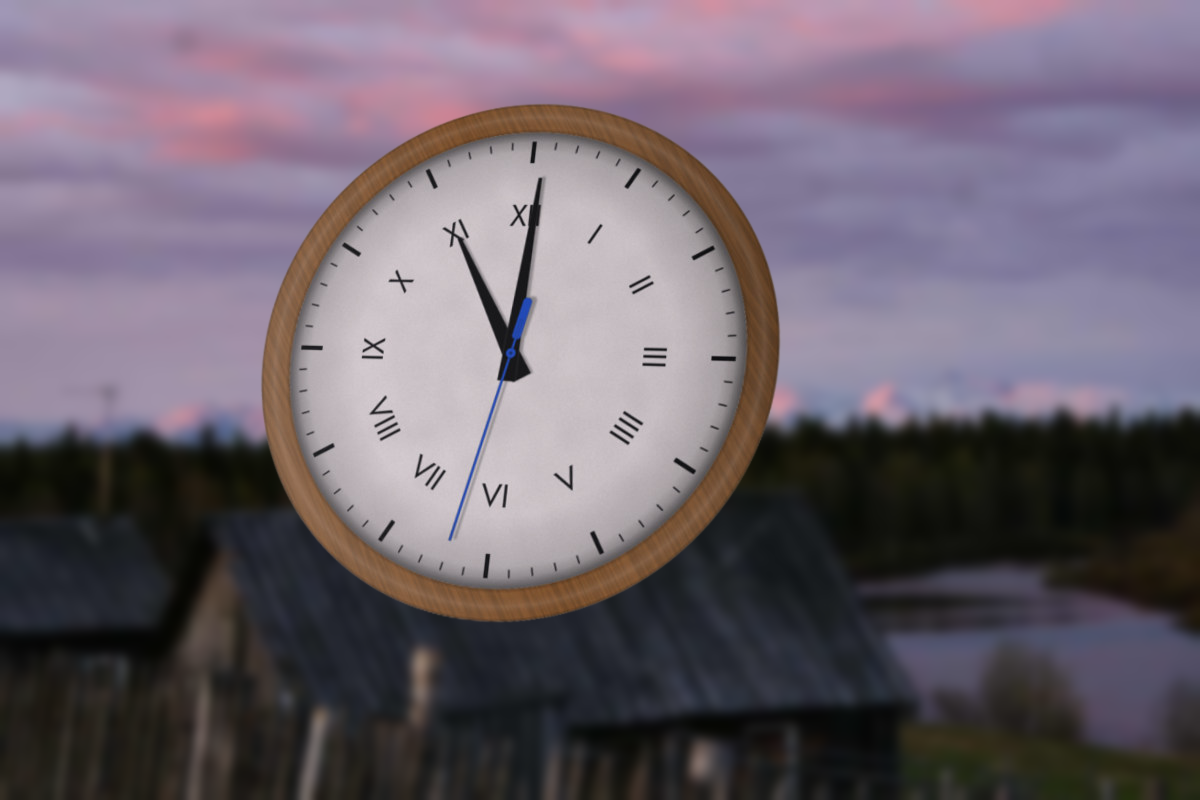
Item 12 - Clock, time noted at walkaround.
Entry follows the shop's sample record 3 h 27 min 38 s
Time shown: 11 h 00 min 32 s
